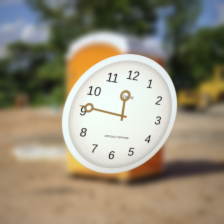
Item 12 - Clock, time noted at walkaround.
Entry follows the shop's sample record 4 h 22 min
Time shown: 11 h 46 min
